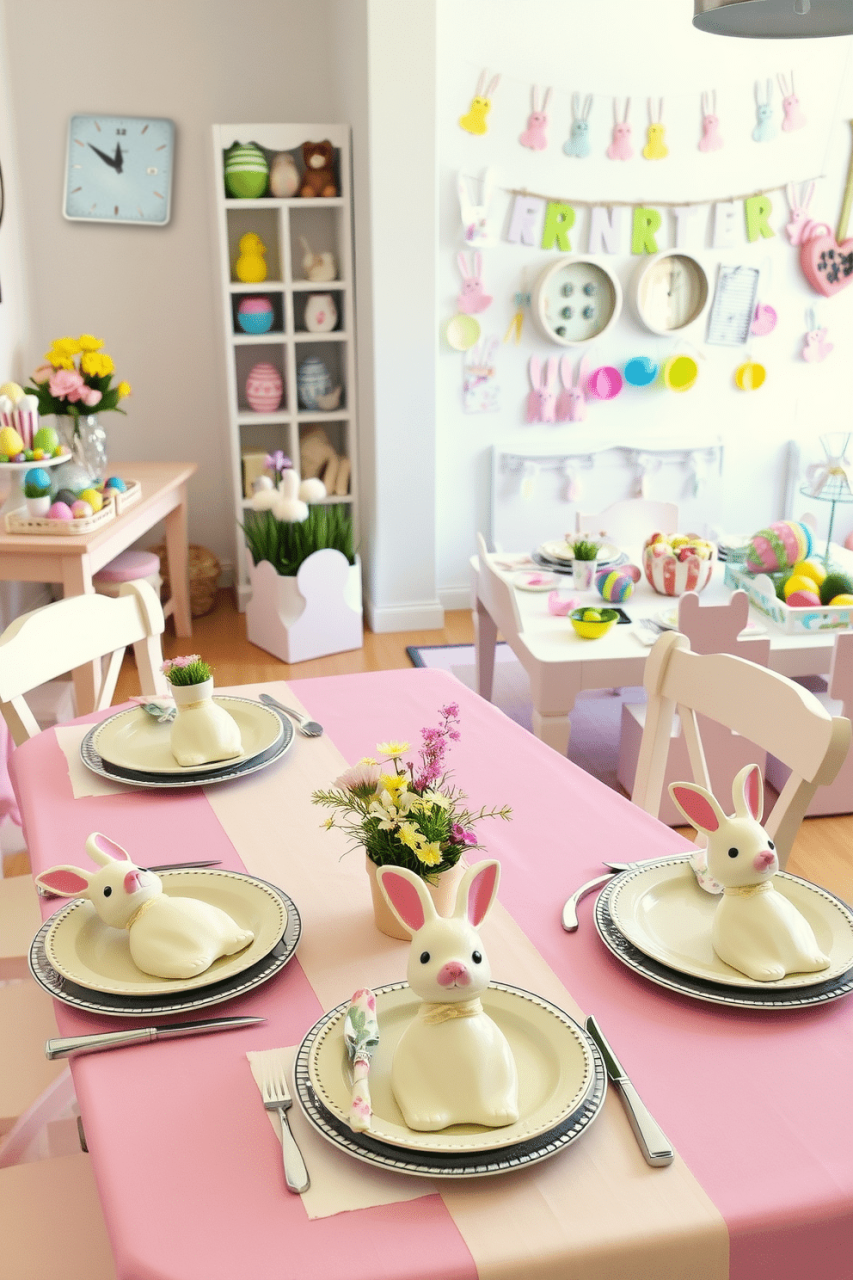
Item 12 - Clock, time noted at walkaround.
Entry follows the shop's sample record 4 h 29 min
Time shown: 11 h 51 min
